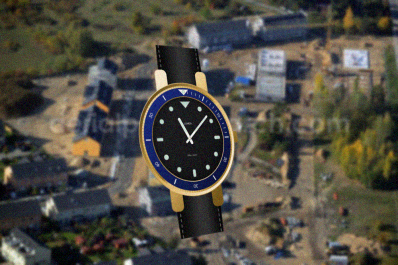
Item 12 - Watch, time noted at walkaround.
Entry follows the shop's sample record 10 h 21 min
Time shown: 11 h 08 min
